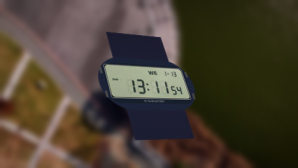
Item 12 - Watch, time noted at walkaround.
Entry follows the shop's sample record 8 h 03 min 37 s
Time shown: 13 h 11 min 54 s
